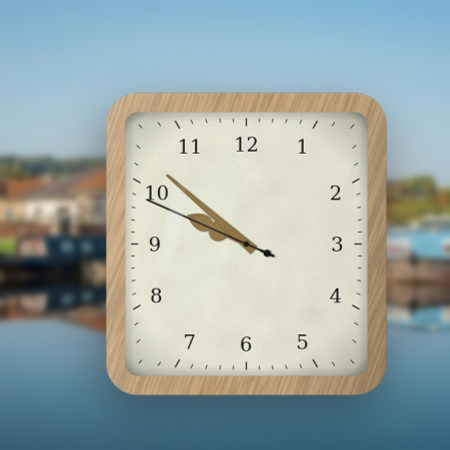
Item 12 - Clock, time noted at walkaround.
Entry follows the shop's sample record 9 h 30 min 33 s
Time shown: 9 h 51 min 49 s
